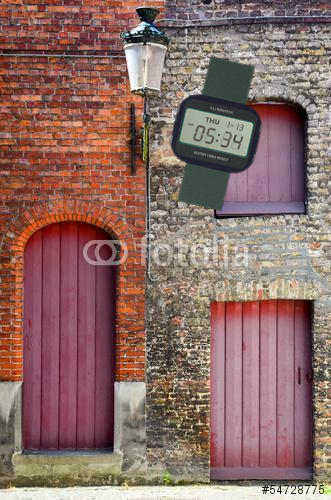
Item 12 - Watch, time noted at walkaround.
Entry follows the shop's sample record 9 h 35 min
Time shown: 5 h 34 min
